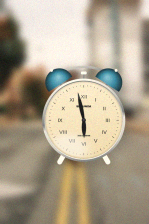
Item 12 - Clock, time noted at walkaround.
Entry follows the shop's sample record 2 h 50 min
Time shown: 5 h 58 min
